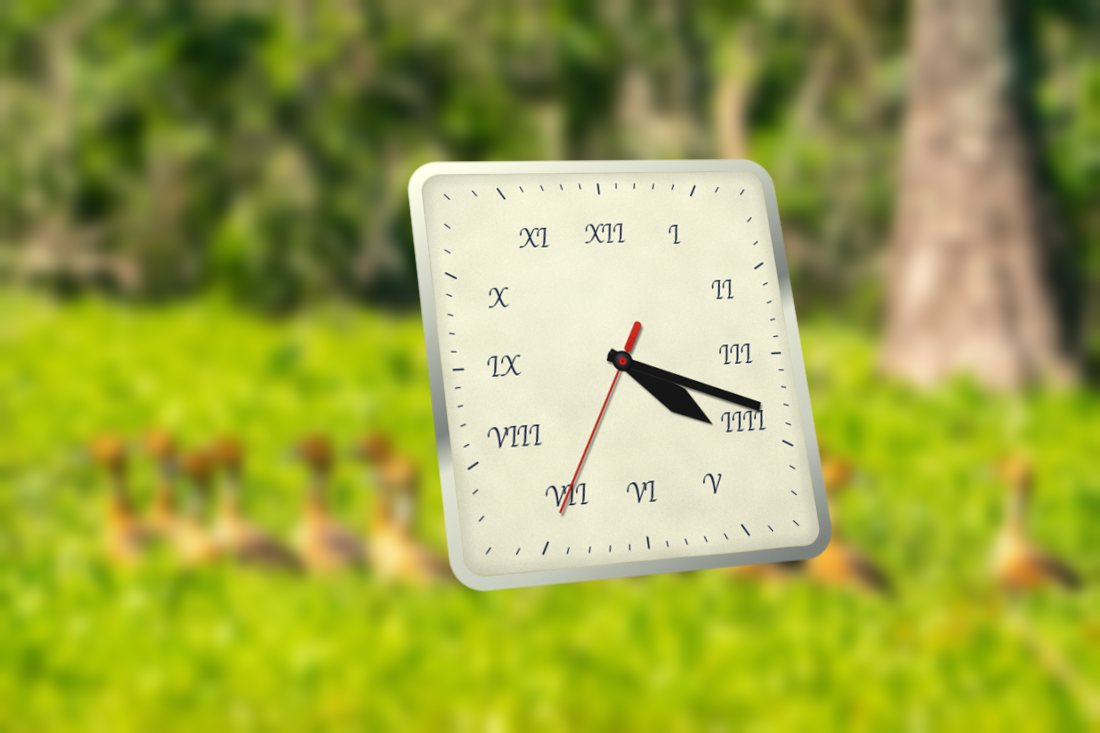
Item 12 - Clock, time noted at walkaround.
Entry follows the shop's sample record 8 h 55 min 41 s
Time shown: 4 h 18 min 35 s
